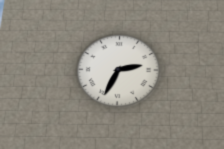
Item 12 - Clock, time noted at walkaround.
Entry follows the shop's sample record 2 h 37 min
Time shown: 2 h 34 min
